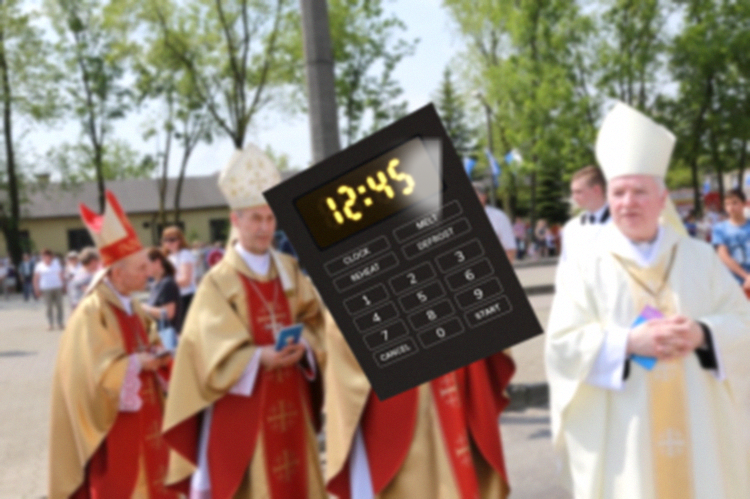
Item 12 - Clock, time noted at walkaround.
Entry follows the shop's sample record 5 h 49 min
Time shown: 12 h 45 min
